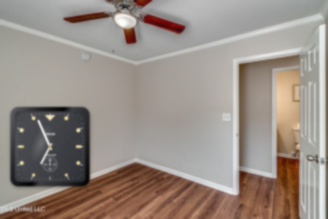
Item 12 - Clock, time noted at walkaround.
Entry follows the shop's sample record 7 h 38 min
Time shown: 6 h 56 min
